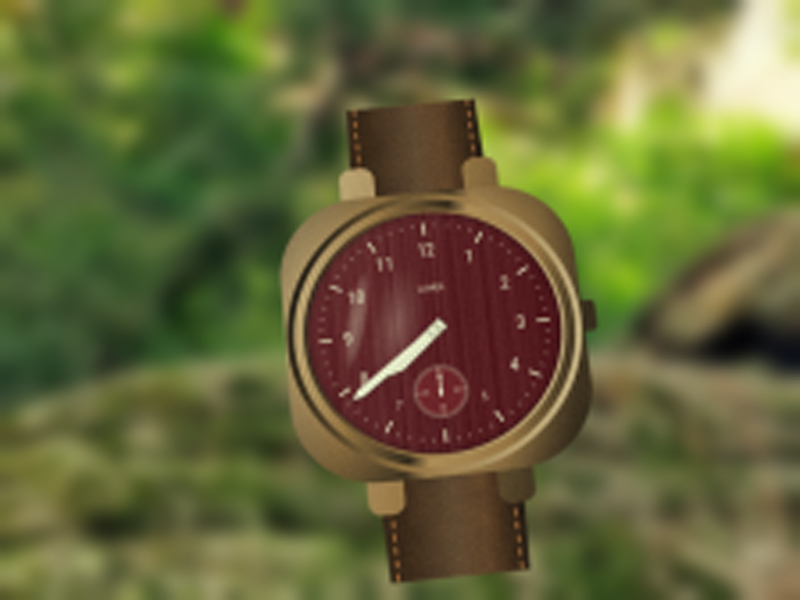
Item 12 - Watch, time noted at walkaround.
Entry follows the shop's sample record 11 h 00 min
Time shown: 7 h 39 min
